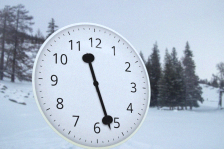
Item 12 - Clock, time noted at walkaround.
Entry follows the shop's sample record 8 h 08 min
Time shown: 11 h 27 min
